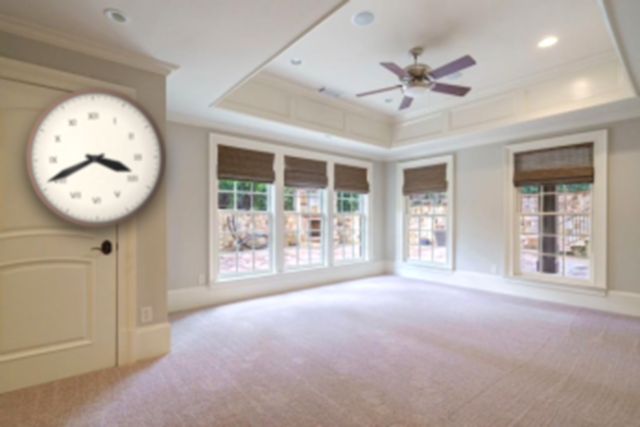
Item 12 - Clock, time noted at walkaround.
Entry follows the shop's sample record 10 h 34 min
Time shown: 3 h 41 min
